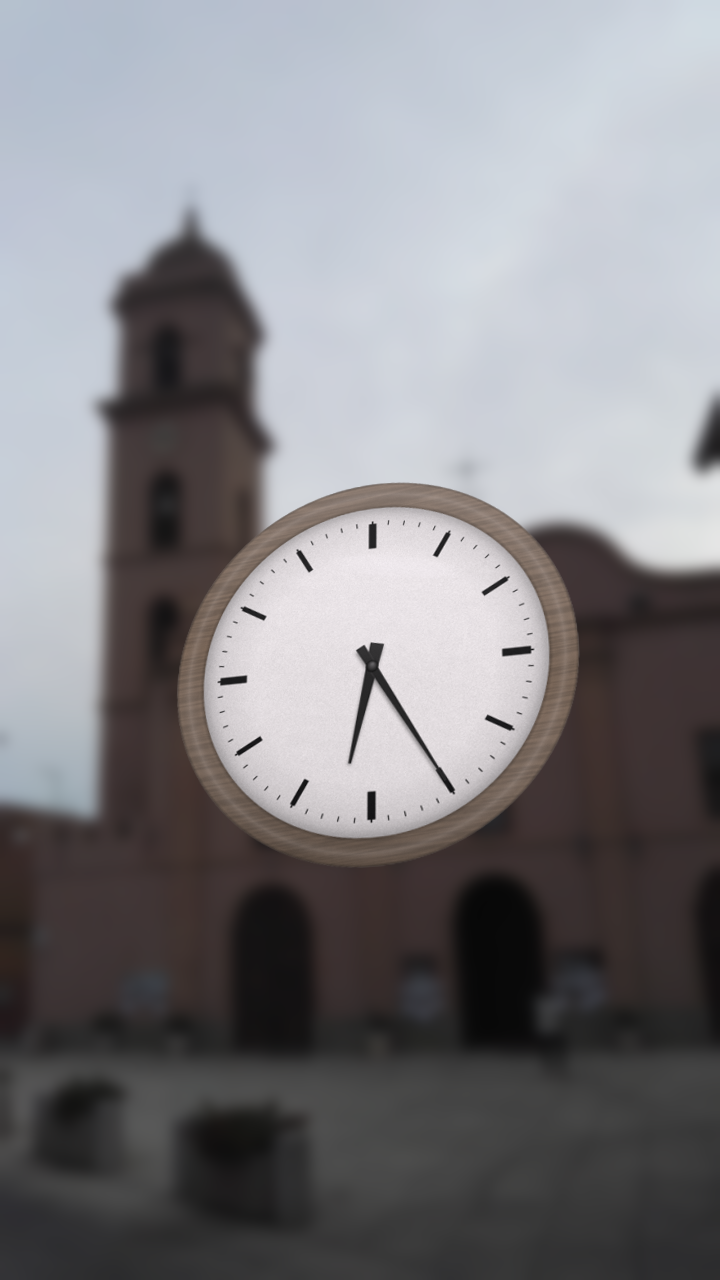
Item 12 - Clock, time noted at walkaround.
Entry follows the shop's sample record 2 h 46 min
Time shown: 6 h 25 min
